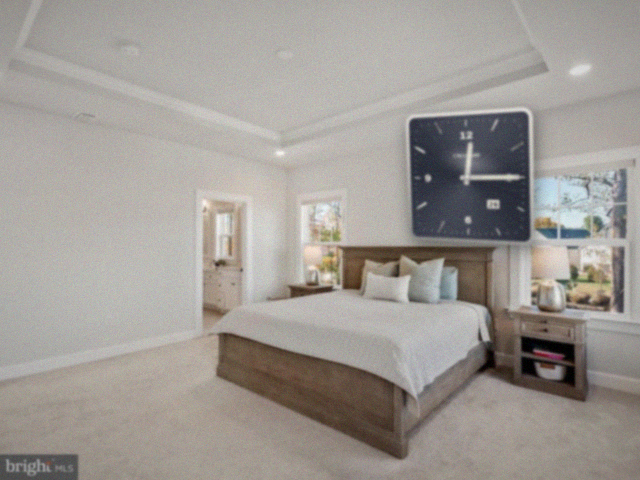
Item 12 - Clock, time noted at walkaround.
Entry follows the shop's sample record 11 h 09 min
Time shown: 12 h 15 min
